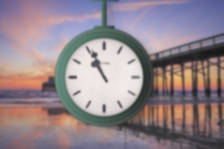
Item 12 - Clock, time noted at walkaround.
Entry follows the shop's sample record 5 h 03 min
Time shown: 10 h 56 min
